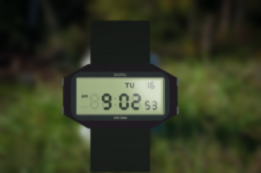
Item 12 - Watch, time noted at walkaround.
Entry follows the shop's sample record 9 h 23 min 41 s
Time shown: 9 h 02 min 53 s
